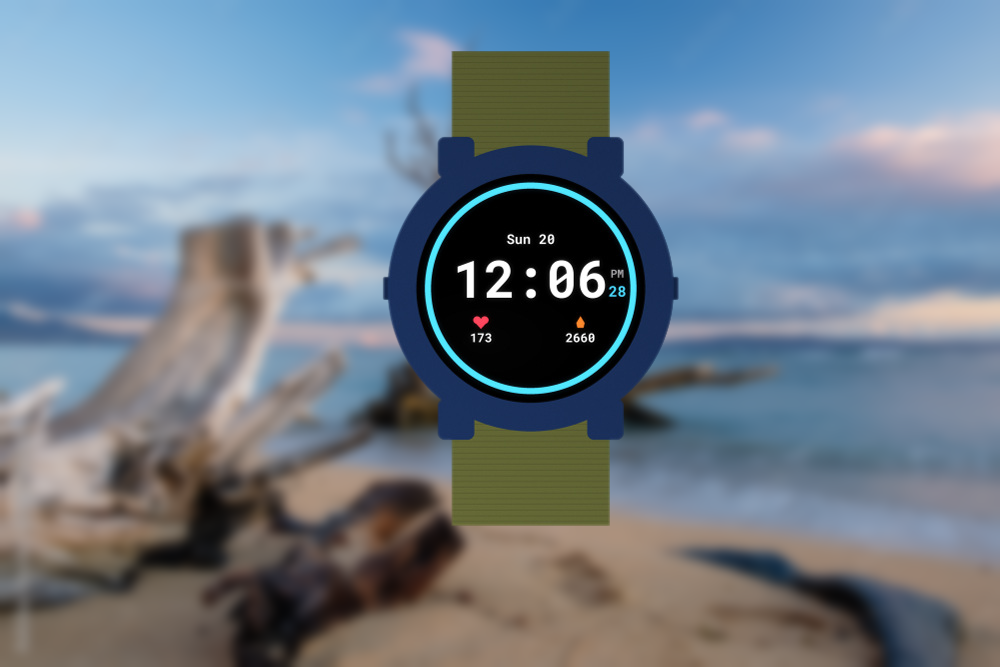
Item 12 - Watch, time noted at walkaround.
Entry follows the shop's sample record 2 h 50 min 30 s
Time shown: 12 h 06 min 28 s
